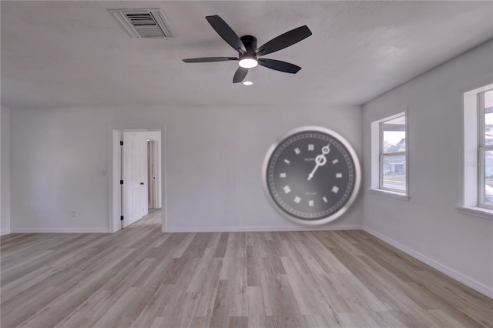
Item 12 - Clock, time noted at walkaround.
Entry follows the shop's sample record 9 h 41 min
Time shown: 1 h 05 min
